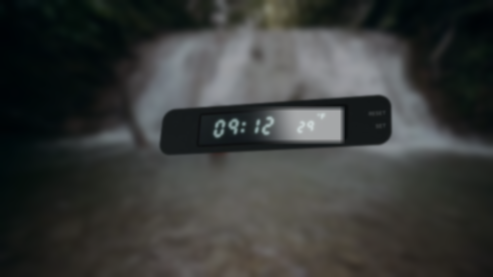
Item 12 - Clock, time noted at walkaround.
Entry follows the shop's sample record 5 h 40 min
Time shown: 9 h 12 min
